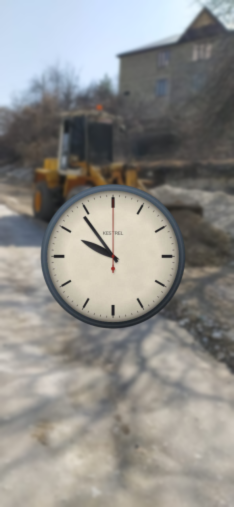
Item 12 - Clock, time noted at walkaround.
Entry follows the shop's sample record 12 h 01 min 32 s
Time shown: 9 h 54 min 00 s
